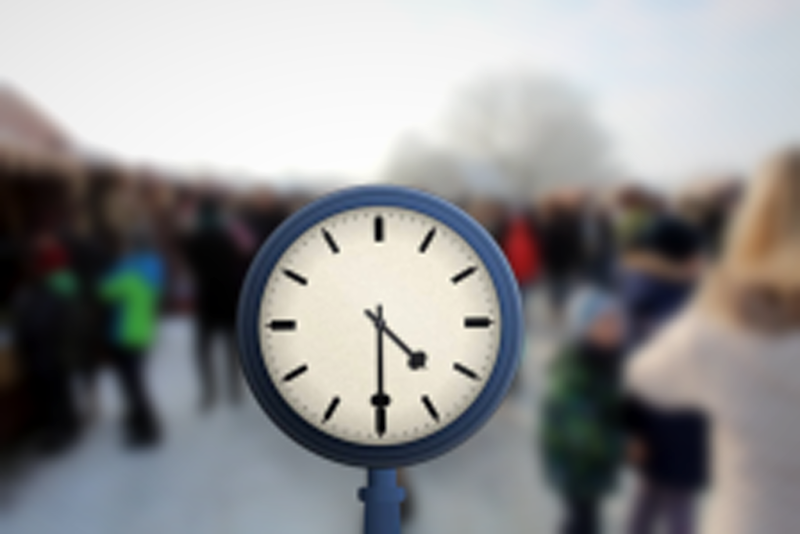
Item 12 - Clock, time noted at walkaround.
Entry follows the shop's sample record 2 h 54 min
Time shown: 4 h 30 min
